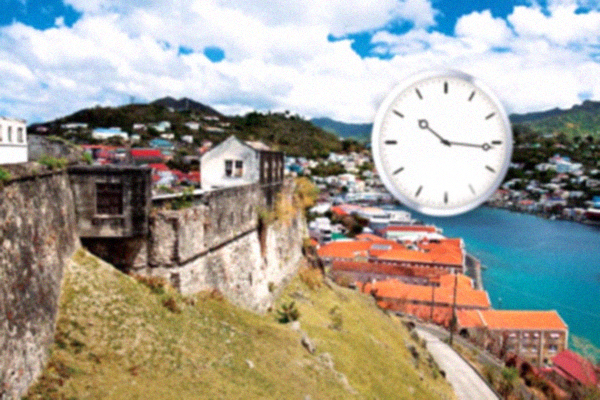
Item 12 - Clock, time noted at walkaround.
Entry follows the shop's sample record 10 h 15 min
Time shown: 10 h 16 min
